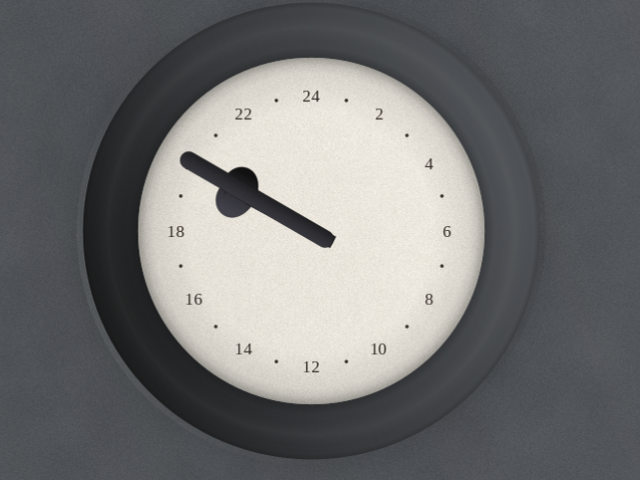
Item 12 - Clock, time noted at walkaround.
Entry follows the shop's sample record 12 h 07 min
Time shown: 19 h 50 min
